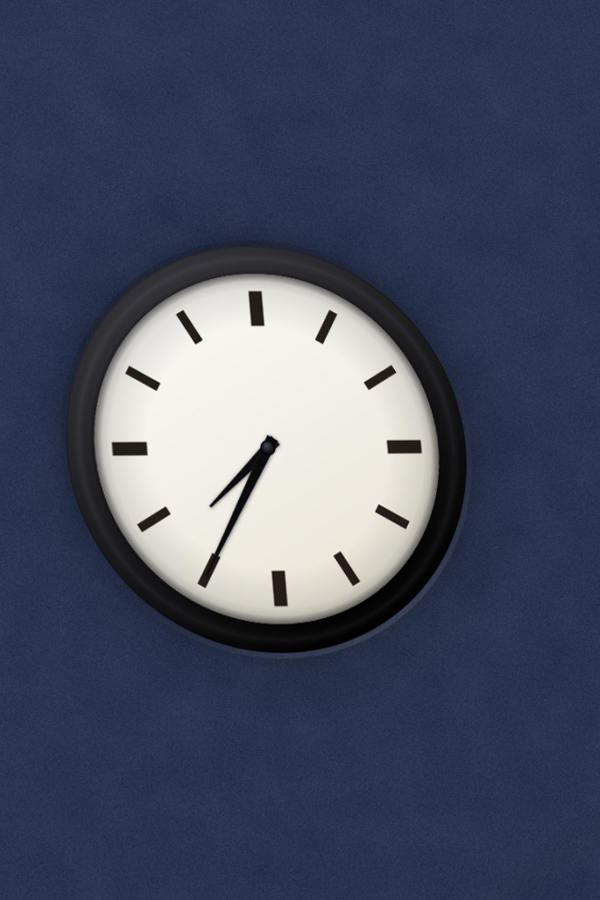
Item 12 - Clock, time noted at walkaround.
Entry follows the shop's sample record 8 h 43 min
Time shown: 7 h 35 min
